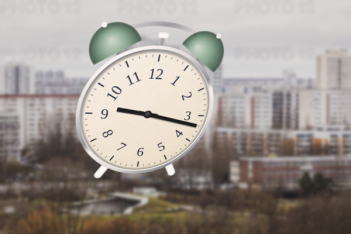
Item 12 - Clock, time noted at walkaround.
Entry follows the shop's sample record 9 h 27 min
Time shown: 9 h 17 min
